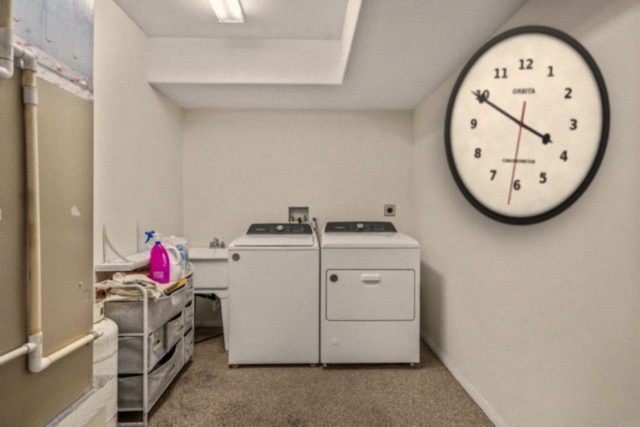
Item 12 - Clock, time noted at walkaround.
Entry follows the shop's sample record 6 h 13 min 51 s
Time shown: 3 h 49 min 31 s
